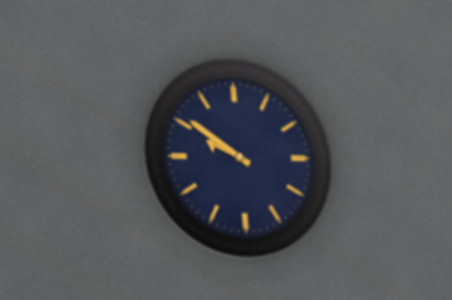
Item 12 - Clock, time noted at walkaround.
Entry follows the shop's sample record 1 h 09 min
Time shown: 9 h 51 min
